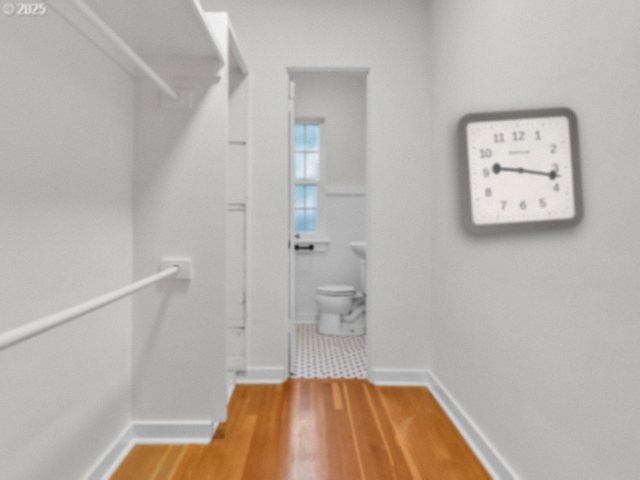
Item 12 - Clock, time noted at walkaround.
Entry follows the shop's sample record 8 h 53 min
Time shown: 9 h 17 min
